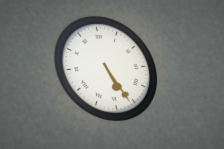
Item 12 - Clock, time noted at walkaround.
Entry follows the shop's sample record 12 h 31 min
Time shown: 5 h 26 min
